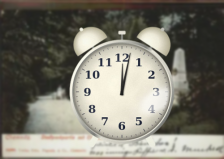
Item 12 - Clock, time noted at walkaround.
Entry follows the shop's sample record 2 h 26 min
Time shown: 12 h 02 min
